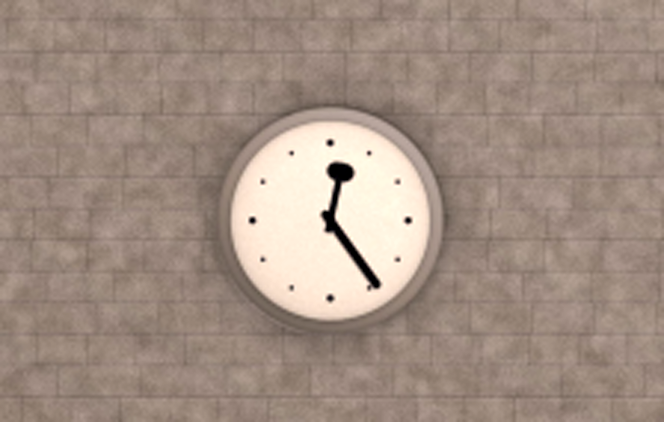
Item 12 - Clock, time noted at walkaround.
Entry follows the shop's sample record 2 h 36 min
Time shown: 12 h 24 min
